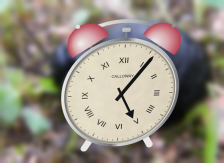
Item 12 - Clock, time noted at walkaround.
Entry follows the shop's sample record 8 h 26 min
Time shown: 5 h 06 min
